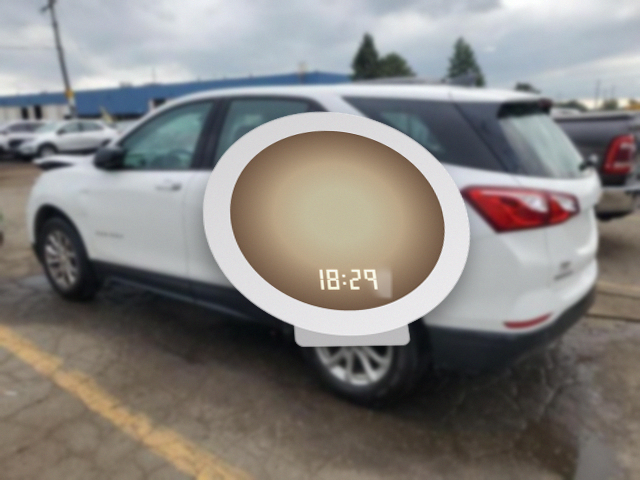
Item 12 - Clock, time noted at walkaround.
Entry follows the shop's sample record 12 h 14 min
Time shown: 18 h 29 min
